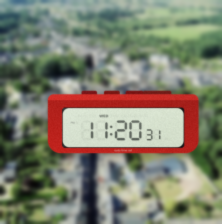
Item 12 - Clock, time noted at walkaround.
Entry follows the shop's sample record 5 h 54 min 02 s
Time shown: 11 h 20 min 31 s
